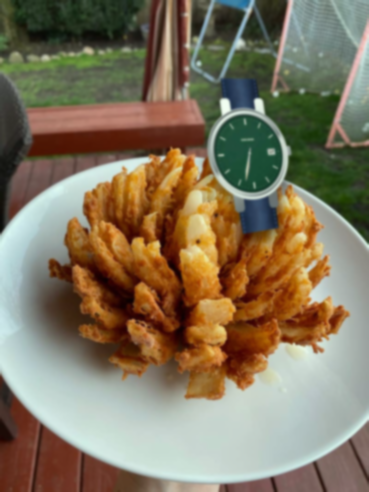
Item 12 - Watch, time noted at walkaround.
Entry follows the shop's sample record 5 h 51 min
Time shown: 6 h 33 min
